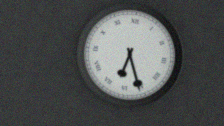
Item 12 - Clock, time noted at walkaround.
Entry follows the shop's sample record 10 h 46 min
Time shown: 6 h 26 min
